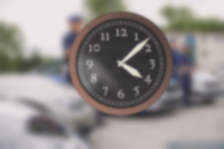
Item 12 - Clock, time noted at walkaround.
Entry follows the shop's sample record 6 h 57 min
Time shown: 4 h 08 min
